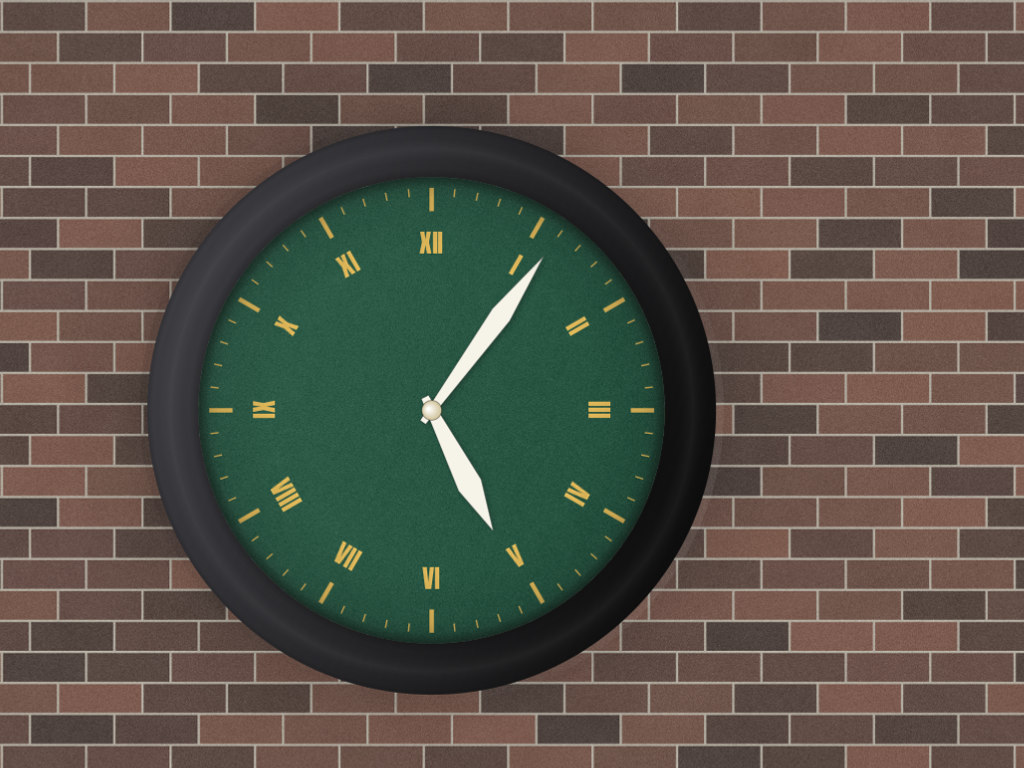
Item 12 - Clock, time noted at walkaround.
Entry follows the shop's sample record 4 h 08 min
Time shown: 5 h 06 min
